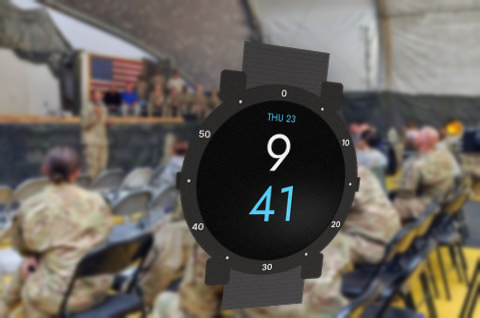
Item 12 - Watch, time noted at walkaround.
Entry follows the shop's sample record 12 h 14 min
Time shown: 9 h 41 min
